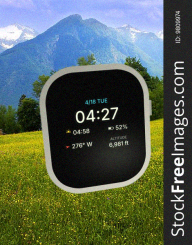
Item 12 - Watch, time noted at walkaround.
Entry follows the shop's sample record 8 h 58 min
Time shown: 4 h 27 min
